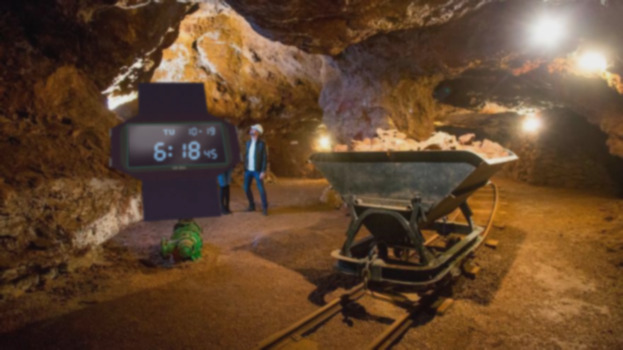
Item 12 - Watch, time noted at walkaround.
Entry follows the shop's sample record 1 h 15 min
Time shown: 6 h 18 min
